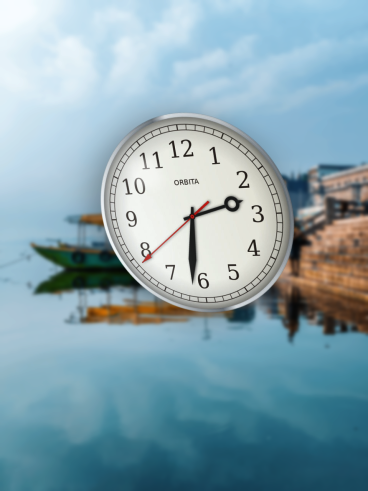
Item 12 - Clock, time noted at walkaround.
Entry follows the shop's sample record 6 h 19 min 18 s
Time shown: 2 h 31 min 39 s
